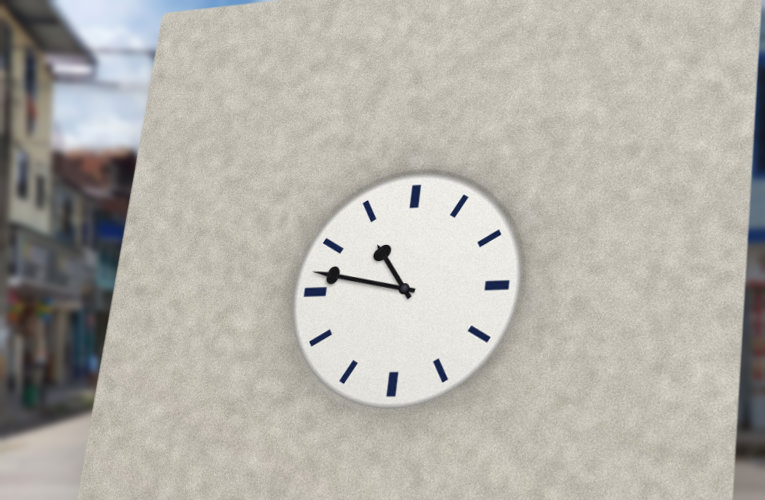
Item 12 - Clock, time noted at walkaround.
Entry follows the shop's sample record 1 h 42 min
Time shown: 10 h 47 min
